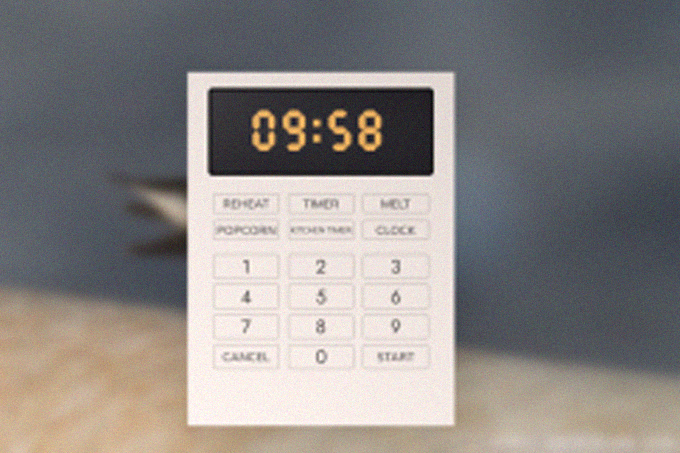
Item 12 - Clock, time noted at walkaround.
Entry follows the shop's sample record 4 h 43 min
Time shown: 9 h 58 min
